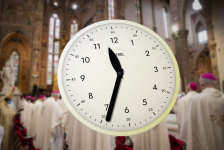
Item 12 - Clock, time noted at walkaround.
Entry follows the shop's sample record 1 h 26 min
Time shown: 11 h 34 min
